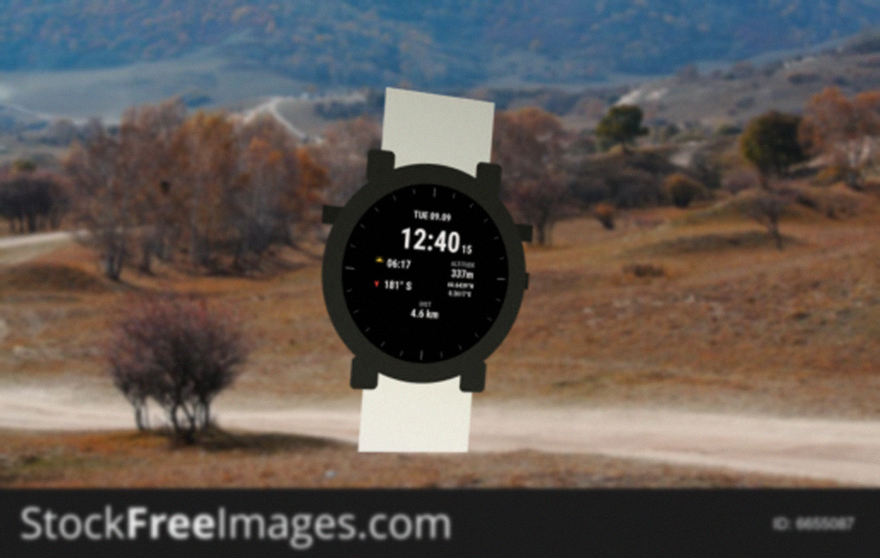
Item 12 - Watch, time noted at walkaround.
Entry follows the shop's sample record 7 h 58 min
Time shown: 12 h 40 min
